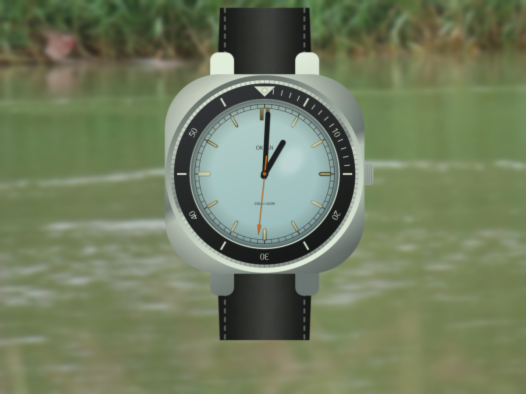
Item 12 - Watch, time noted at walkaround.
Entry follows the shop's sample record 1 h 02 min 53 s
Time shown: 1 h 00 min 31 s
